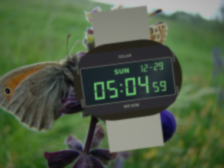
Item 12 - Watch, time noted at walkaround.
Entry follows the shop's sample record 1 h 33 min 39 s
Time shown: 5 h 04 min 59 s
